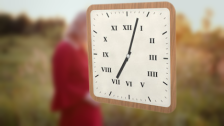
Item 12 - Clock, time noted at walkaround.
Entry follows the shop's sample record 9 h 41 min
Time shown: 7 h 03 min
